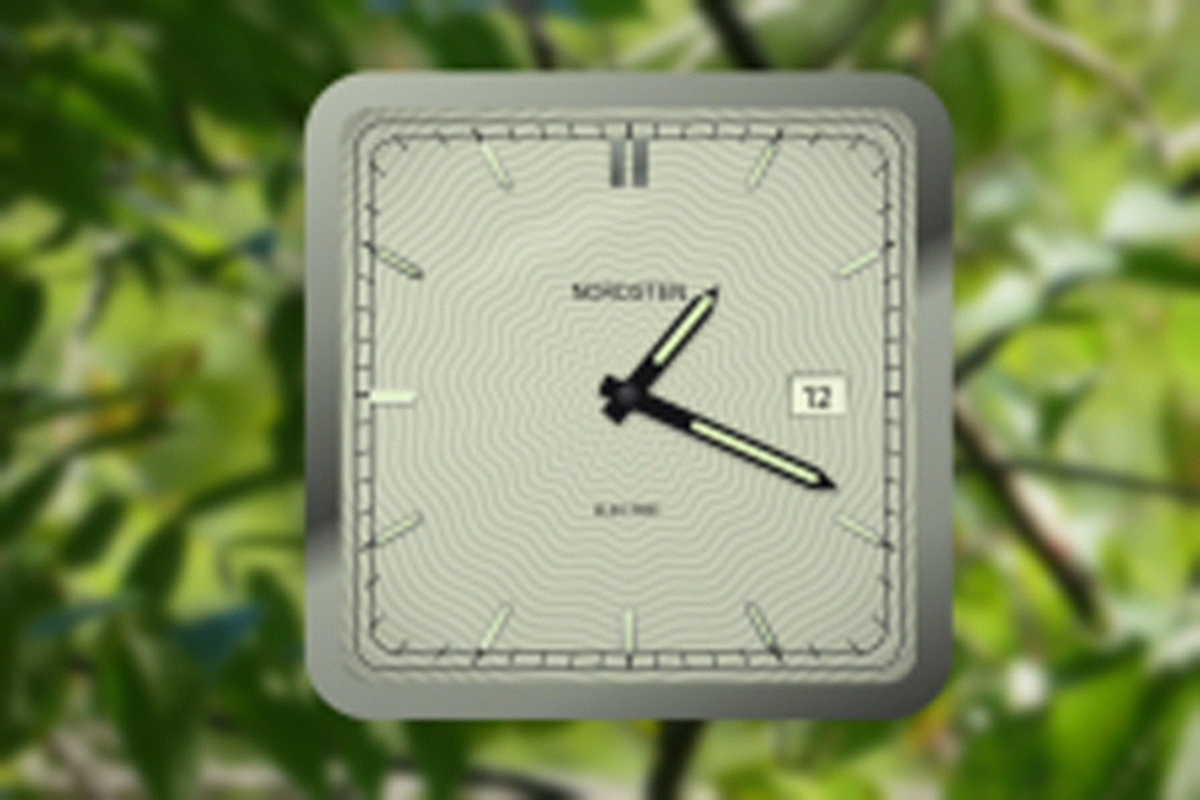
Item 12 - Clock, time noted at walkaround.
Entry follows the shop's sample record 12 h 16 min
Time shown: 1 h 19 min
